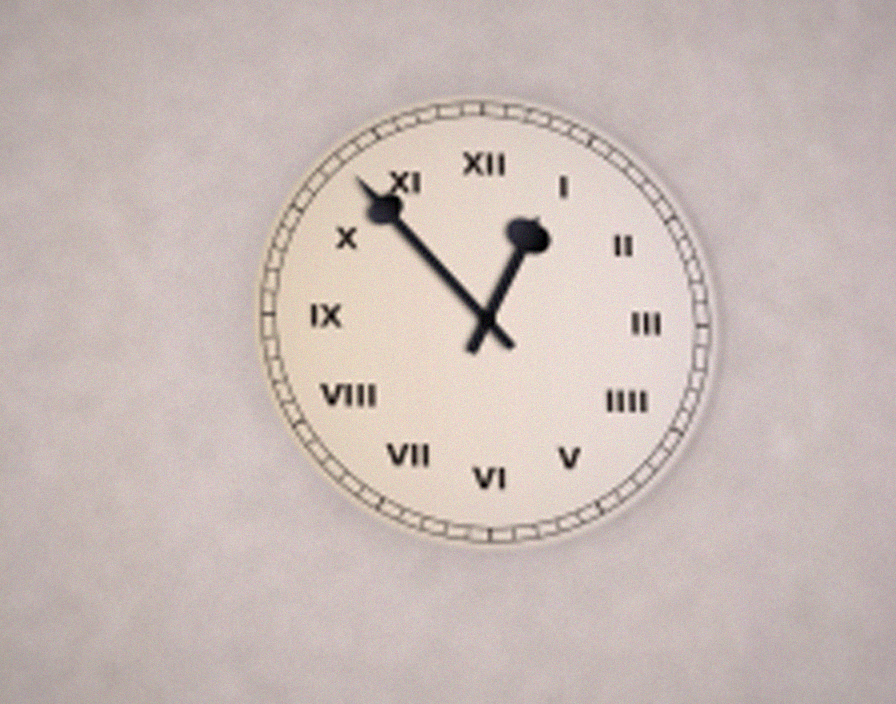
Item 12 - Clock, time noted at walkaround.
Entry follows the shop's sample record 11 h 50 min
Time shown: 12 h 53 min
